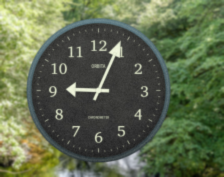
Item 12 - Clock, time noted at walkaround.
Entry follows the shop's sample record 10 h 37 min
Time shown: 9 h 04 min
